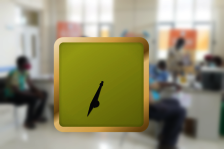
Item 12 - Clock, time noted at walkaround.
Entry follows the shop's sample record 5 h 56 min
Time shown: 6 h 34 min
